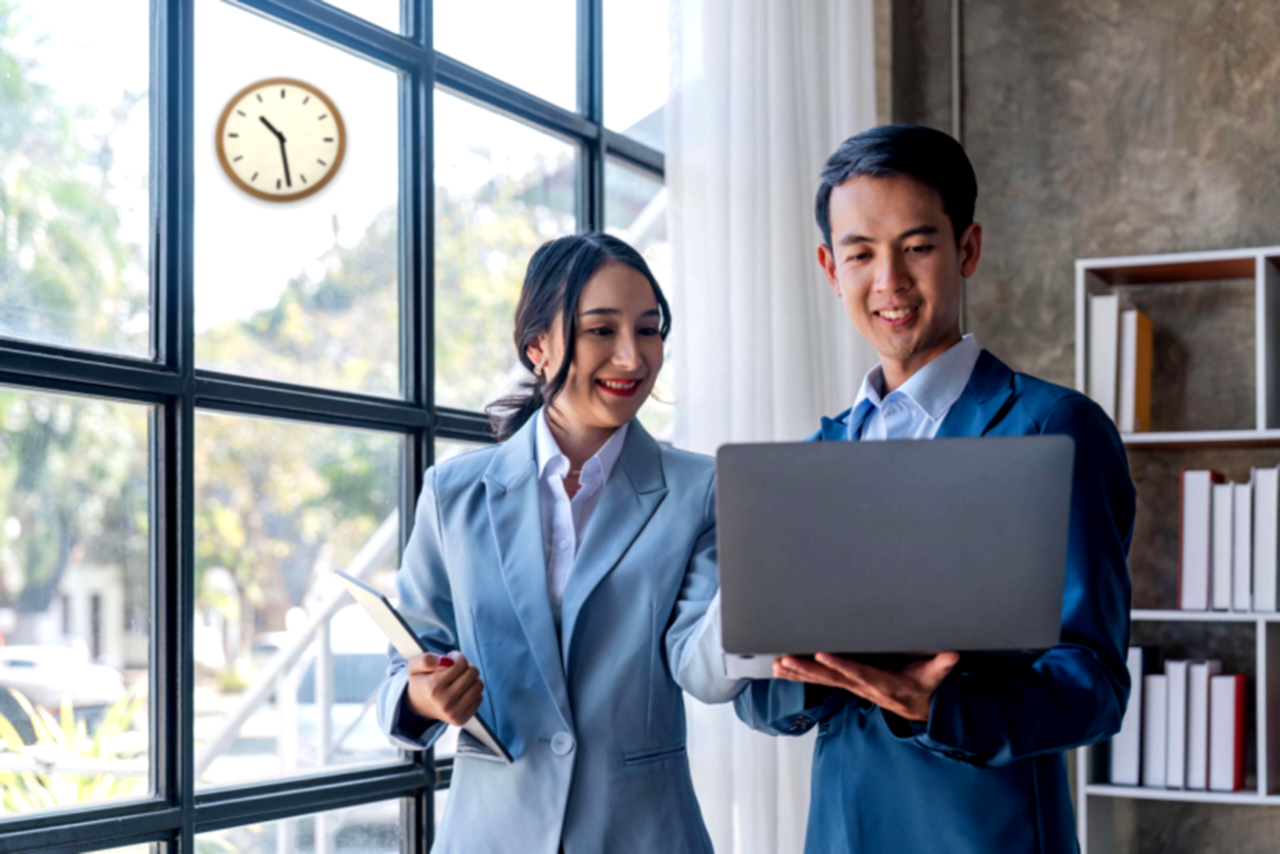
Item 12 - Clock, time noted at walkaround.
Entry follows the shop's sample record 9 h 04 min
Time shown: 10 h 28 min
